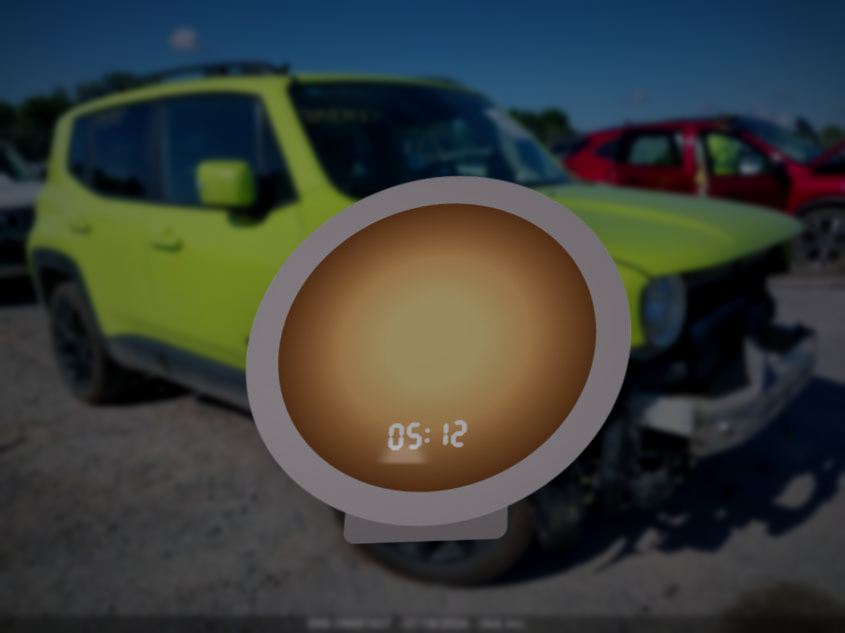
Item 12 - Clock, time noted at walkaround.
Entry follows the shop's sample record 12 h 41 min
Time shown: 5 h 12 min
